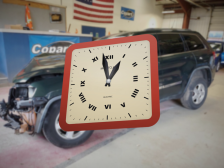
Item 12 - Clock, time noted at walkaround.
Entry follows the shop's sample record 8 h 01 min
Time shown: 12 h 58 min
